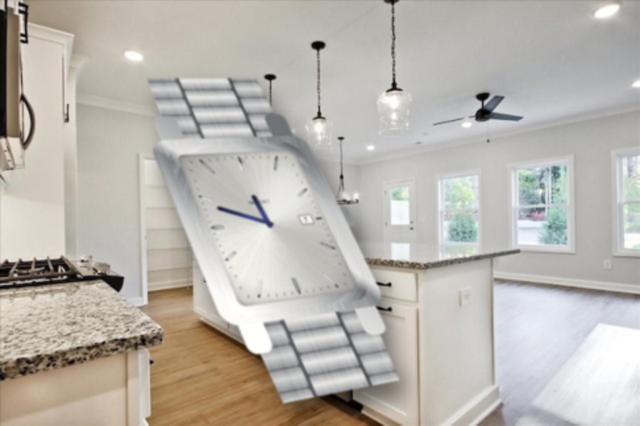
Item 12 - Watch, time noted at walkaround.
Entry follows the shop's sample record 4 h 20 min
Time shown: 11 h 49 min
